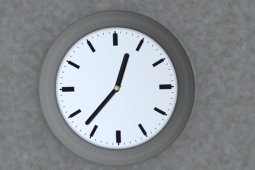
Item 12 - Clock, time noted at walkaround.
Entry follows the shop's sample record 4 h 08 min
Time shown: 12 h 37 min
